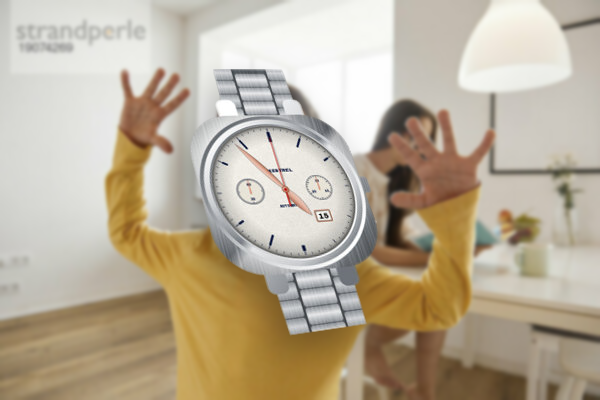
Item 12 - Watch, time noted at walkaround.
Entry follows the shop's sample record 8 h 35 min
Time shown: 4 h 54 min
